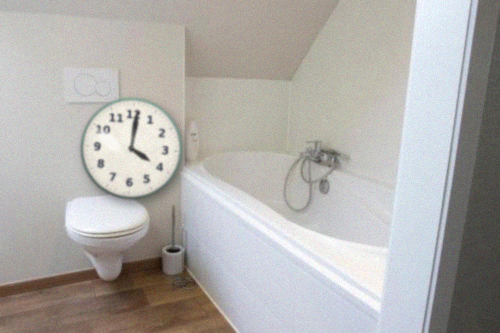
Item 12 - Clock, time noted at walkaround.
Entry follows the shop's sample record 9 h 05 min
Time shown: 4 h 01 min
